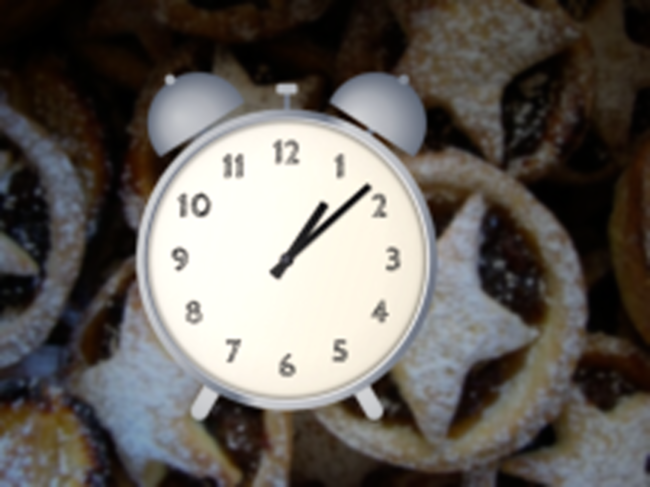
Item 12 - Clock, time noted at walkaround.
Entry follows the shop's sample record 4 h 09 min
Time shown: 1 h 08 min
